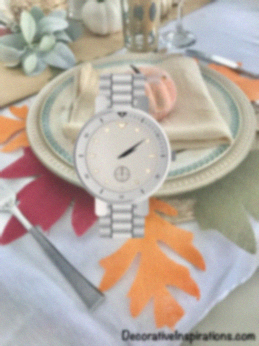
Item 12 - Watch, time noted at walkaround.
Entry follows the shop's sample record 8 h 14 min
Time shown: 2 h 09 min
